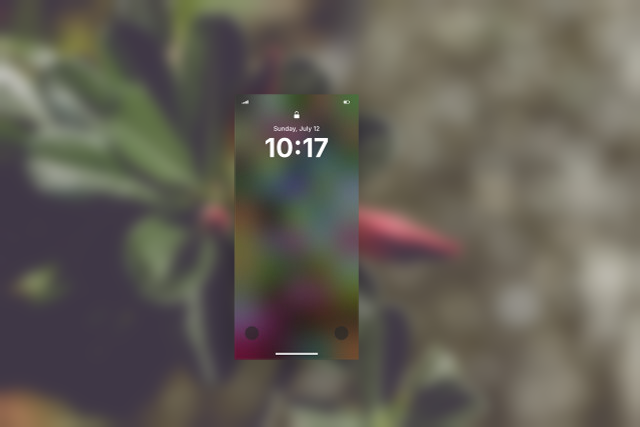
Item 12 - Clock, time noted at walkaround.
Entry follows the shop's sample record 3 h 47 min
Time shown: 10 h 17 min
